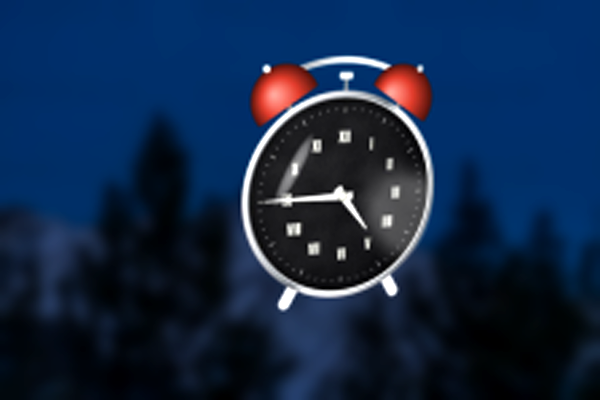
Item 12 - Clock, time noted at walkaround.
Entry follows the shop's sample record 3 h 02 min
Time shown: 4 h 45 min
